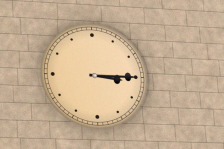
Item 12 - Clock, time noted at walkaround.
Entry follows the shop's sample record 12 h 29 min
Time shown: 3 h 15 min
